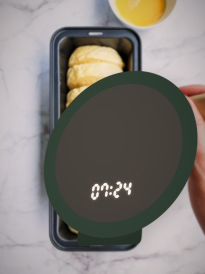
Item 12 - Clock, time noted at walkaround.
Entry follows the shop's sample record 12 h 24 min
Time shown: 7 h 24 min
